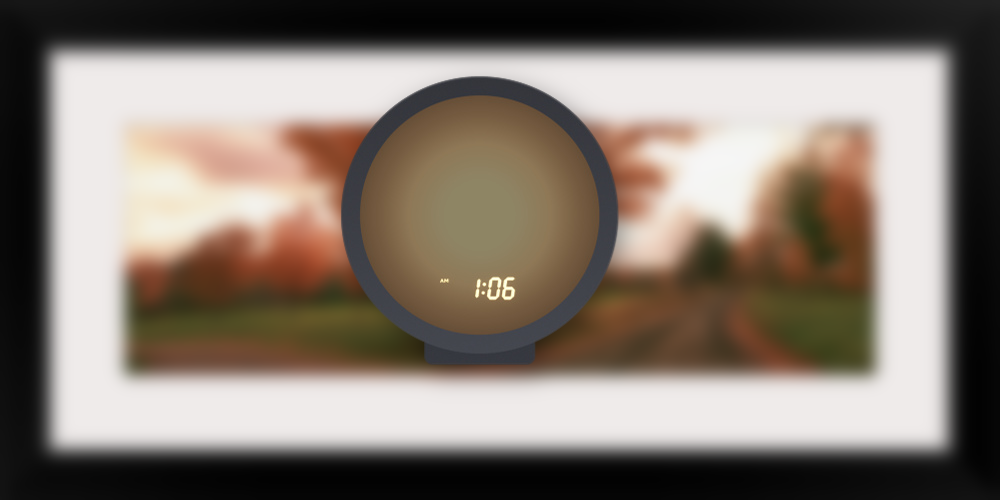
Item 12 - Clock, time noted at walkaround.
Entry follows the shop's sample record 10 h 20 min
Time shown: 1 h 06 min
